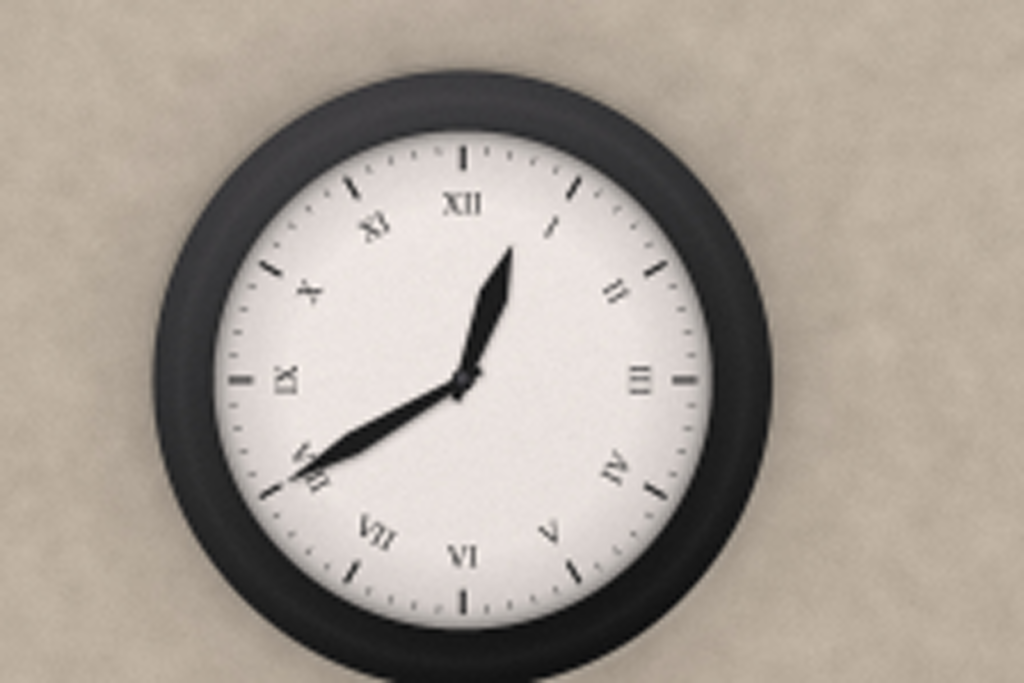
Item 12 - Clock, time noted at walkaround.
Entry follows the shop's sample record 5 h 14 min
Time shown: 12 h 40 min
